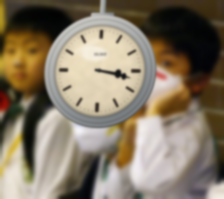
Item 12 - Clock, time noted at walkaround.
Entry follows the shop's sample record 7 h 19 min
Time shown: 3 h 17 min
